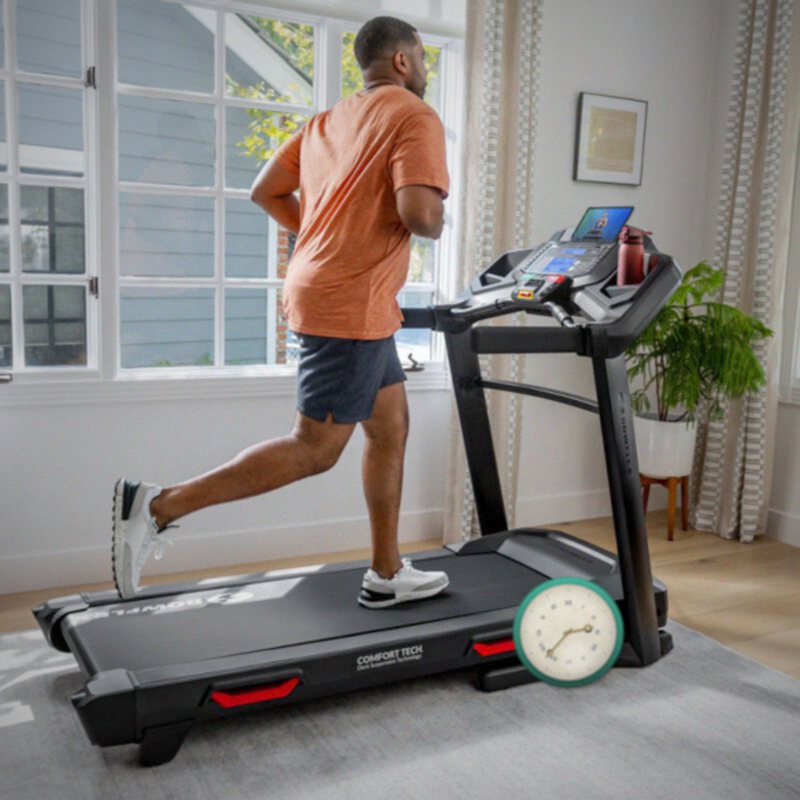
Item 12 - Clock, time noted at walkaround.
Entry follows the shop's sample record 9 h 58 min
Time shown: 2 h 37 min
